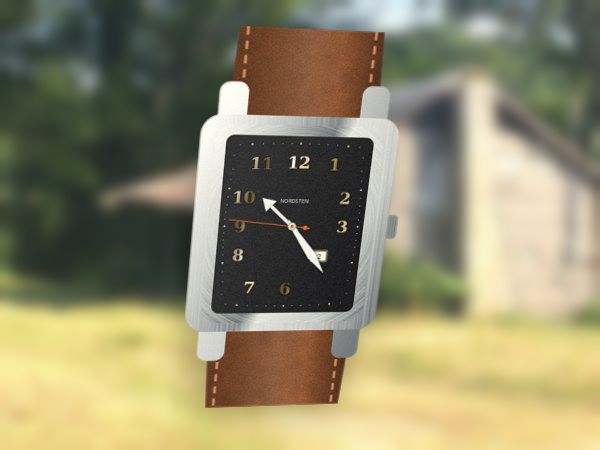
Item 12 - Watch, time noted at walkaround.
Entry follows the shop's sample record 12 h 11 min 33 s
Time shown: 10 h 23 min 46 s
